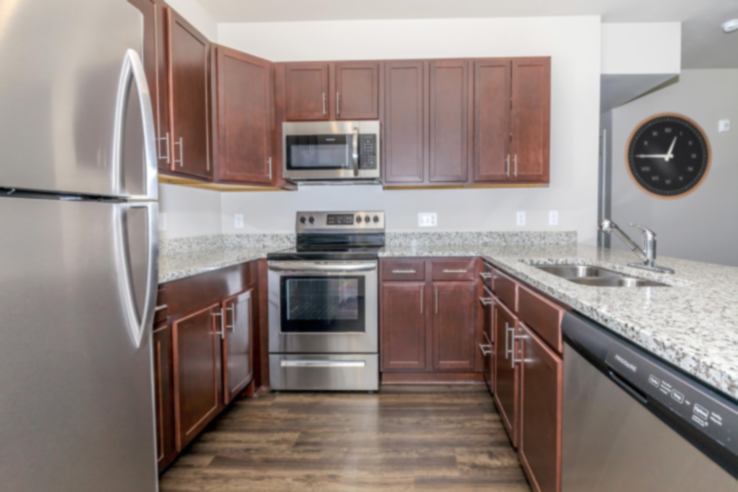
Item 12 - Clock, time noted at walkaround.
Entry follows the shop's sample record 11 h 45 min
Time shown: 12 h 45 min
